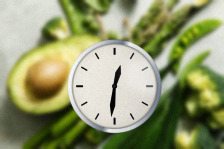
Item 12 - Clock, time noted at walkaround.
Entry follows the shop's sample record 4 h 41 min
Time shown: 12 h 31 min
